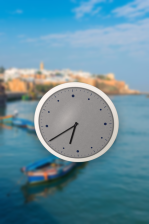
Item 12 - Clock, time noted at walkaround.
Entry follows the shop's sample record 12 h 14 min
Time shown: 6 h 40 min
